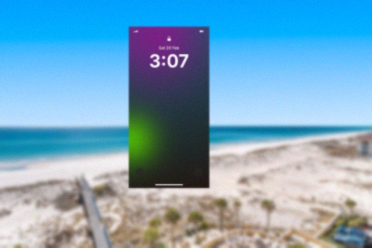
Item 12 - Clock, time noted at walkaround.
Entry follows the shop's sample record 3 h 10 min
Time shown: 3 h 07 min
